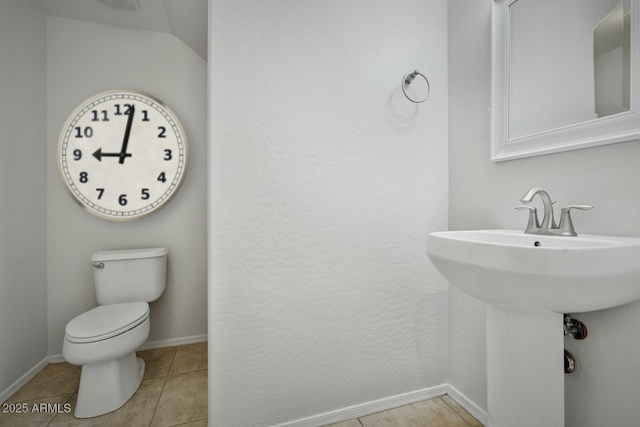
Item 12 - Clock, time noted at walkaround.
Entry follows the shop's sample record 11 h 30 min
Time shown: 9 h 02 min
